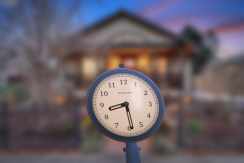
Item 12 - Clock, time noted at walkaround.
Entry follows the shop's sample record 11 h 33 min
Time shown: 8 h 29 min
